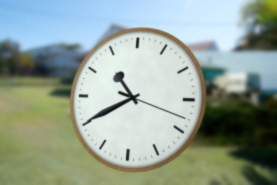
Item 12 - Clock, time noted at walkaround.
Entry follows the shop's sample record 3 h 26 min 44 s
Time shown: 10 h 40 min 18 s
